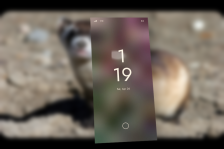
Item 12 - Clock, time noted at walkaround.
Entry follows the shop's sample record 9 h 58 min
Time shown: 1 h 19 min
